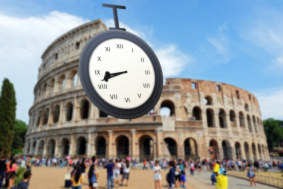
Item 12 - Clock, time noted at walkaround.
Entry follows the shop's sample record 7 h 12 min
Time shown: 8 h 42 min
